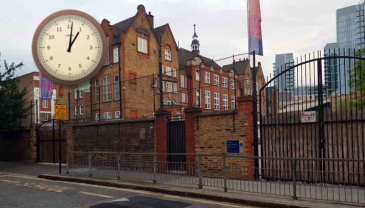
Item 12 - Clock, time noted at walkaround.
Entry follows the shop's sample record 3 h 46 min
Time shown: 1 h 01 min
